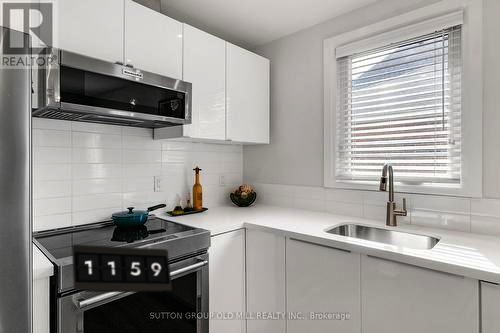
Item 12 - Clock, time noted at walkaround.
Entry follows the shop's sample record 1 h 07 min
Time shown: 11 h 59 min
